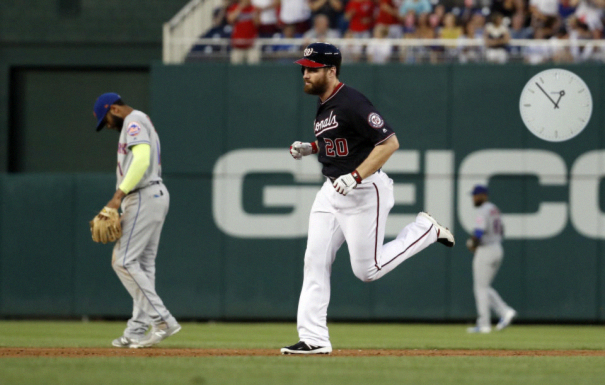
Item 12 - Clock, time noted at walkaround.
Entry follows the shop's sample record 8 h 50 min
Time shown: 12 h 53 min
